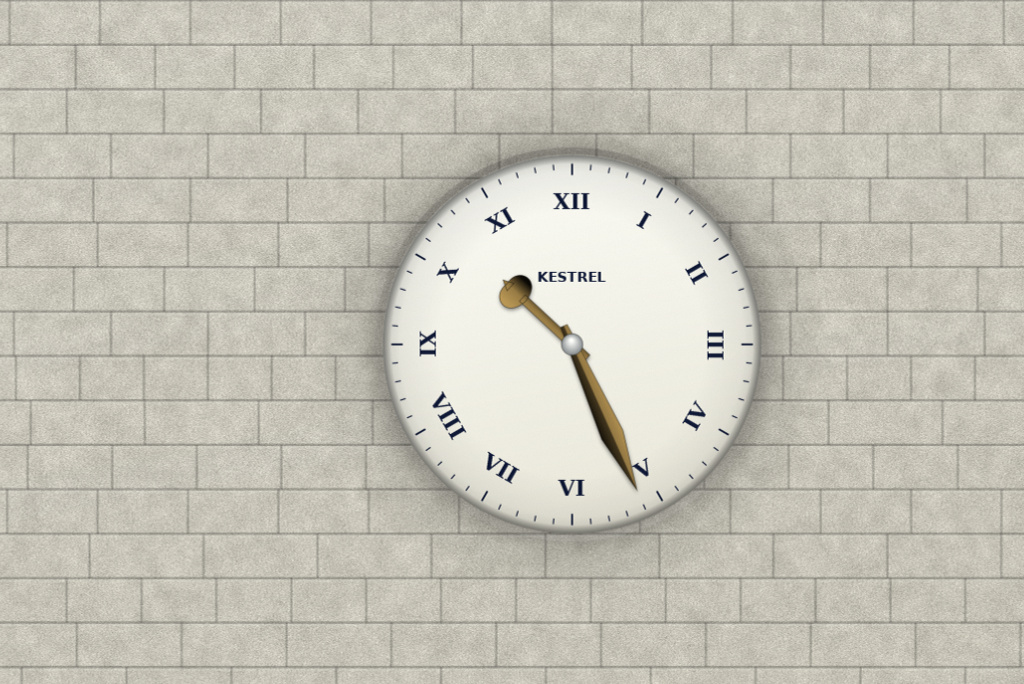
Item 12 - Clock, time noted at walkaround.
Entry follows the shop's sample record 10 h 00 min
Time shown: 10 h 26 min
